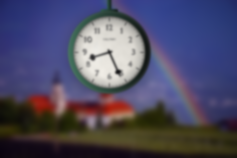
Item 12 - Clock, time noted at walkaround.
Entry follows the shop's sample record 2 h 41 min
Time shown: 8 h 26 min
